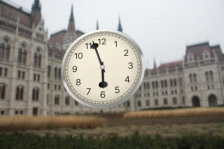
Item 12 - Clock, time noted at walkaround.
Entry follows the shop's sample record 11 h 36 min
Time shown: 5 h 57 min
